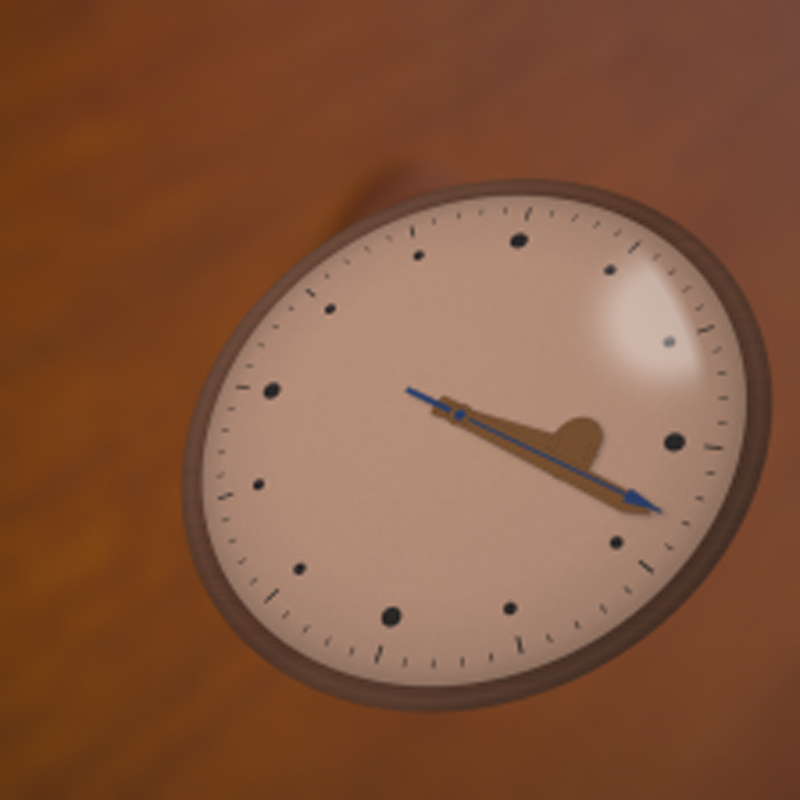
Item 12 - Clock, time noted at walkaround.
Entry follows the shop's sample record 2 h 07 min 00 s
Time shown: 3 h 18 min 18 s
